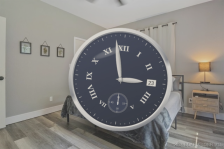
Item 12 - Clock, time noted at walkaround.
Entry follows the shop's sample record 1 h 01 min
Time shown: 2 h 58 min
